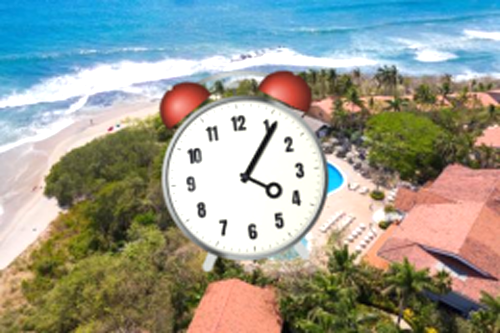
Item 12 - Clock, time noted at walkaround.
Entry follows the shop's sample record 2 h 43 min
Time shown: 4 h 06 min
